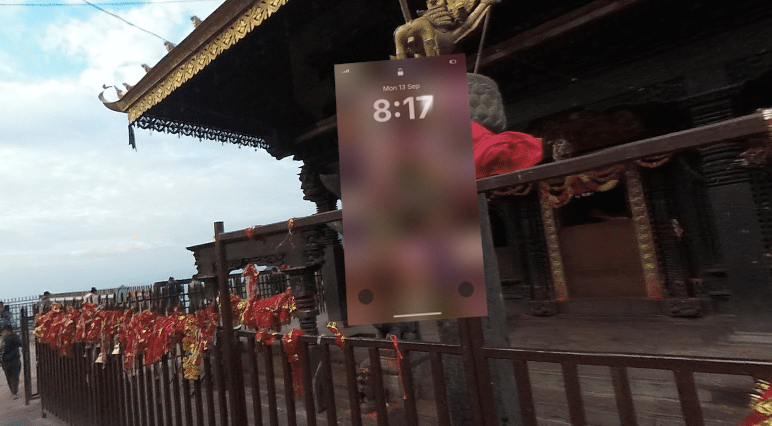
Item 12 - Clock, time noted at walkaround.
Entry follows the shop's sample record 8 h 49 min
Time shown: 8 h 17 min
